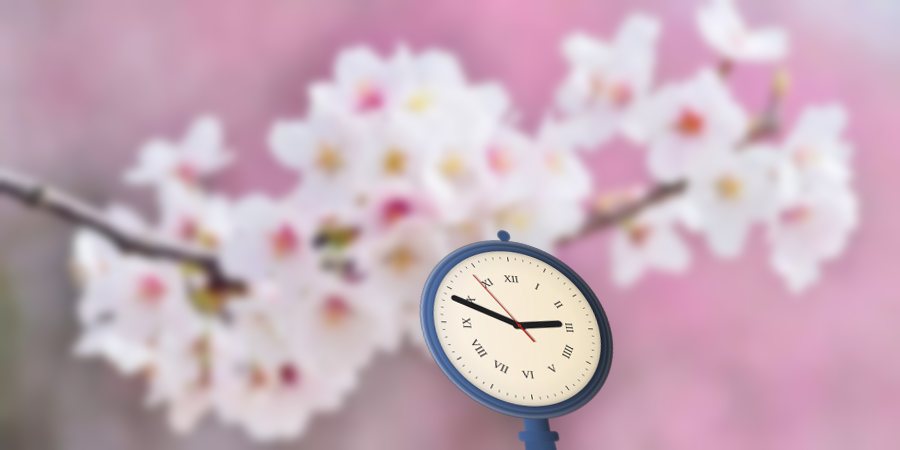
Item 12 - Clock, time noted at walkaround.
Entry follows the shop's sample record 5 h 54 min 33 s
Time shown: 2 h 48 min 54 s
